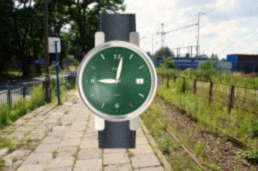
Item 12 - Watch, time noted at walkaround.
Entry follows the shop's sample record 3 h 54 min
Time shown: 9 h 02 min
